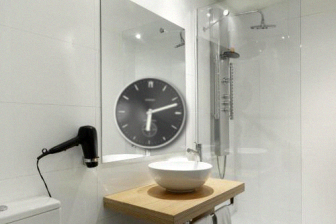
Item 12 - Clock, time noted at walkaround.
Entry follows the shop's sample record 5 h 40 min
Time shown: 6 h 12 min
